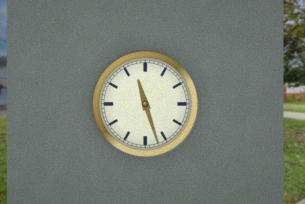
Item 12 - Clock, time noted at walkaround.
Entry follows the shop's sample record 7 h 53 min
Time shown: 11 h 27 min
